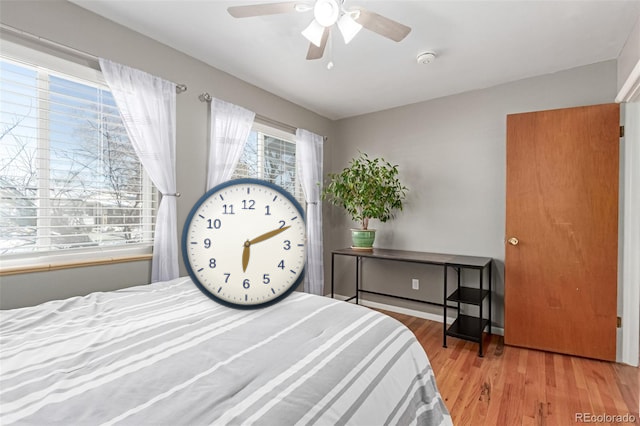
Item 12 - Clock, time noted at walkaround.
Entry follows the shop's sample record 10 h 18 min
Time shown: 6 h 11 min
